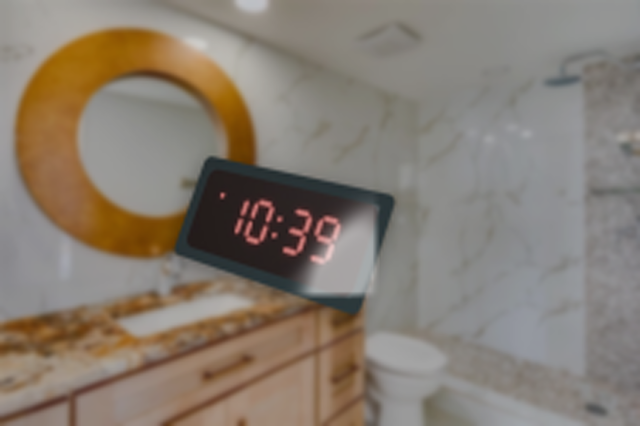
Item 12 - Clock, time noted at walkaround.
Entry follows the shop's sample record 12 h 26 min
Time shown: 10 h 39 min
